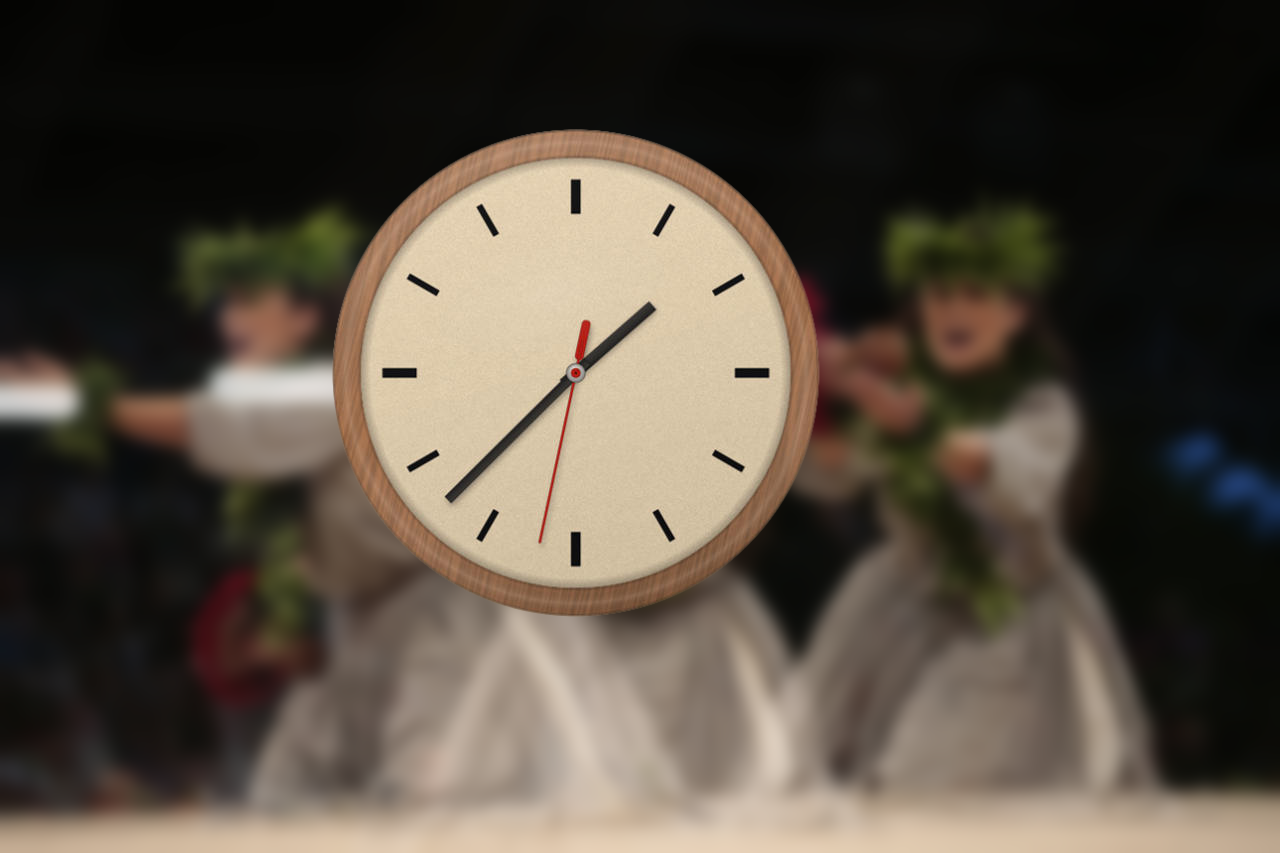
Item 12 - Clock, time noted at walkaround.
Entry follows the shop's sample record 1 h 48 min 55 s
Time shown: 1 h 37 min 32 s
